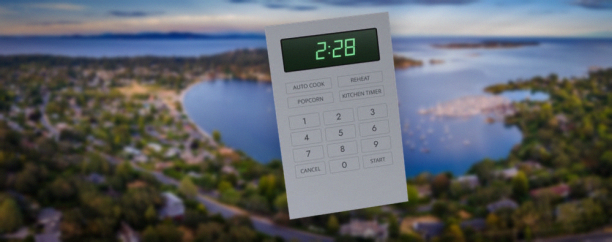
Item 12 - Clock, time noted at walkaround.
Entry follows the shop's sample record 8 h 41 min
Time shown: 2 h 28 min
